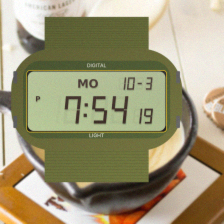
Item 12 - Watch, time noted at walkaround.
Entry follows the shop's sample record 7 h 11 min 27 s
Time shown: 7 h 54 min 19 s
